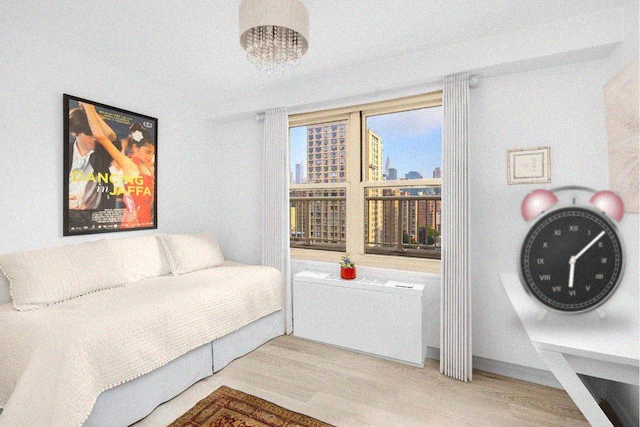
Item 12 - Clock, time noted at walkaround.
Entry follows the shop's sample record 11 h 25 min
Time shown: 6 h 08 min
